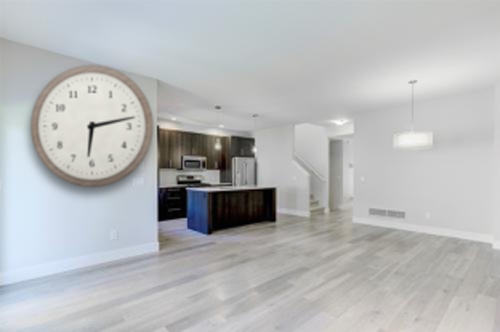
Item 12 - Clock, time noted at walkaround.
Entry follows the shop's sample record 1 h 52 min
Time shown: 6 h 13 min
